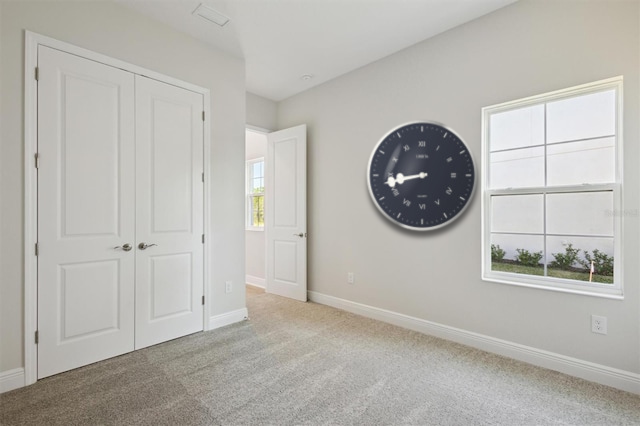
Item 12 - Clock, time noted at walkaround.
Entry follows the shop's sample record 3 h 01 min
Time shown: 8 h 43 min
